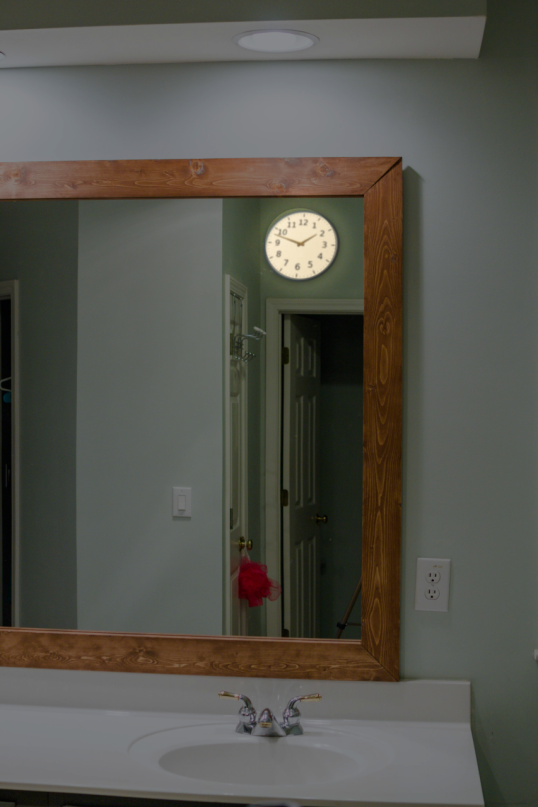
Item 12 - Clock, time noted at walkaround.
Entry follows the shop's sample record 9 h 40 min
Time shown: 1 h 48 min
